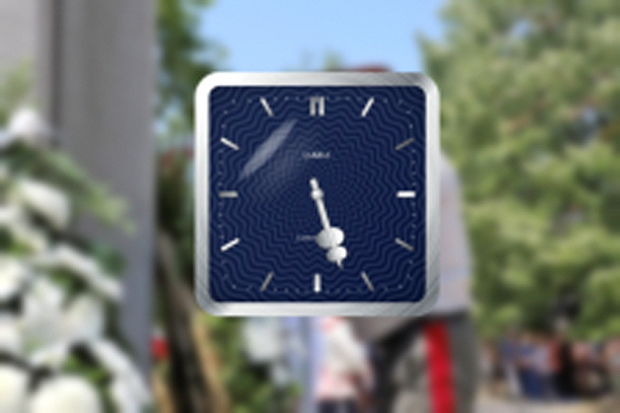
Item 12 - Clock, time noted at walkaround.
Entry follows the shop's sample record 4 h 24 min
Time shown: 5 h 27 min
